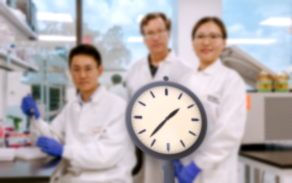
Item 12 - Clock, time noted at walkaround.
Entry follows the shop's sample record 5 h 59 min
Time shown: 1 h 37 min
